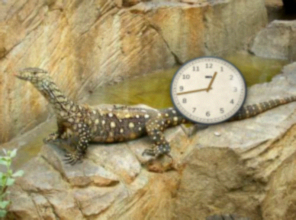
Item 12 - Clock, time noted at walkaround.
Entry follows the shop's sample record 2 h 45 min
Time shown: 12 h 43 min
